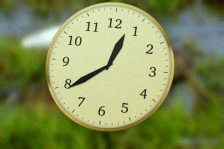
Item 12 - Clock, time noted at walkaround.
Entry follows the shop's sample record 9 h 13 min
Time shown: 12 h 39 min
